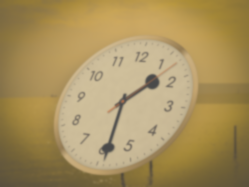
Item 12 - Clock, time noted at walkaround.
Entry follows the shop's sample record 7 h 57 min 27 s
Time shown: 1 h 29 min 07 s
